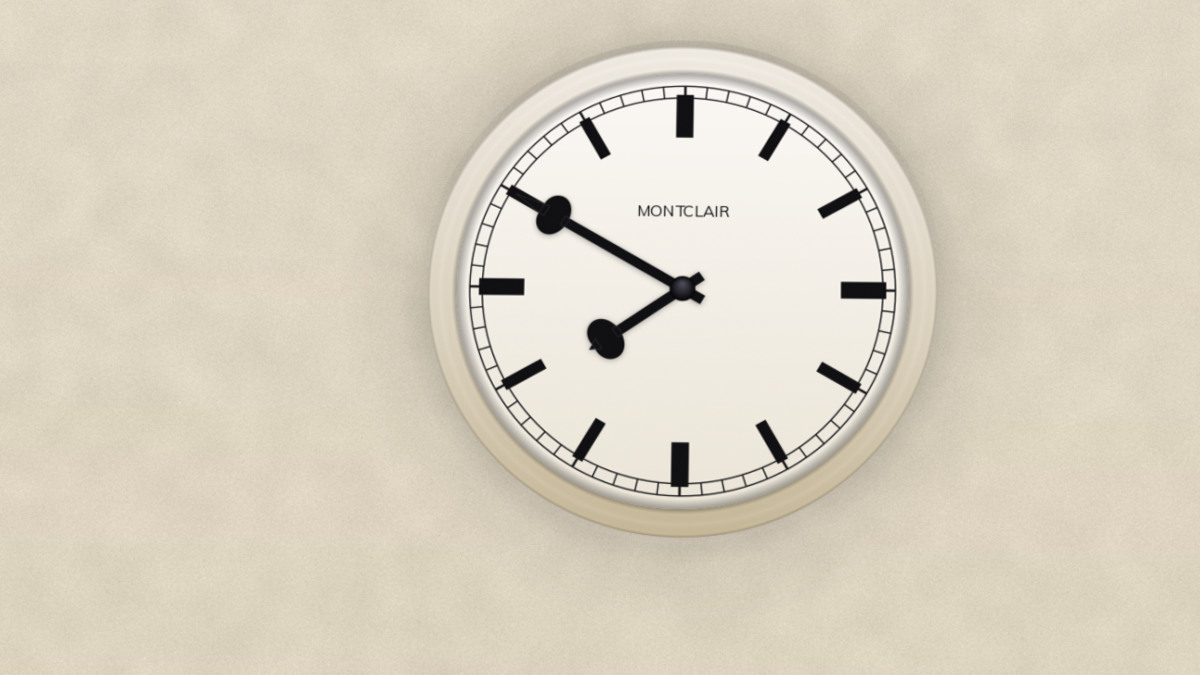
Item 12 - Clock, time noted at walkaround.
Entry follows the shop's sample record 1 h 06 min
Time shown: 7 h 50 min
